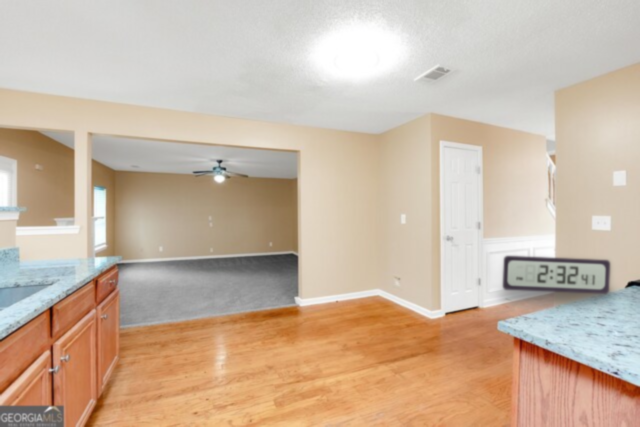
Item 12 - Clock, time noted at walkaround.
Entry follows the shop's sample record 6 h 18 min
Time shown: 2 h 32 min
